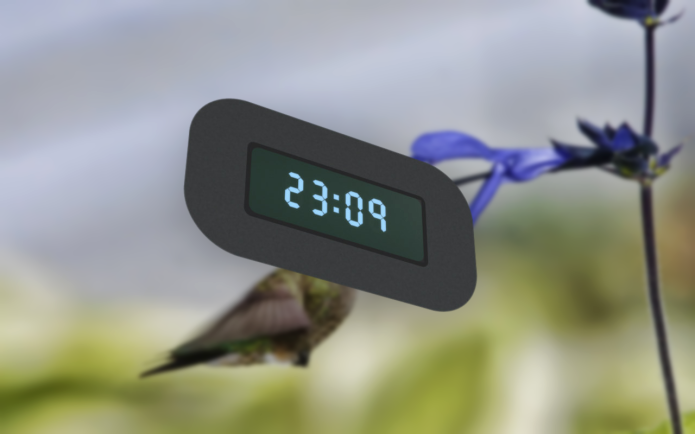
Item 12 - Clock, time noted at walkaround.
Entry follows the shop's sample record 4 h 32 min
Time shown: 23 h 09 min
